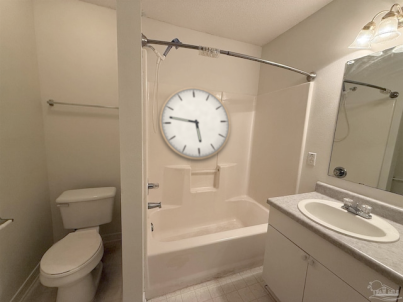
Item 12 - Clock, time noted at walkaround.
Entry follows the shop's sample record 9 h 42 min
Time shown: 5 h 47 min
